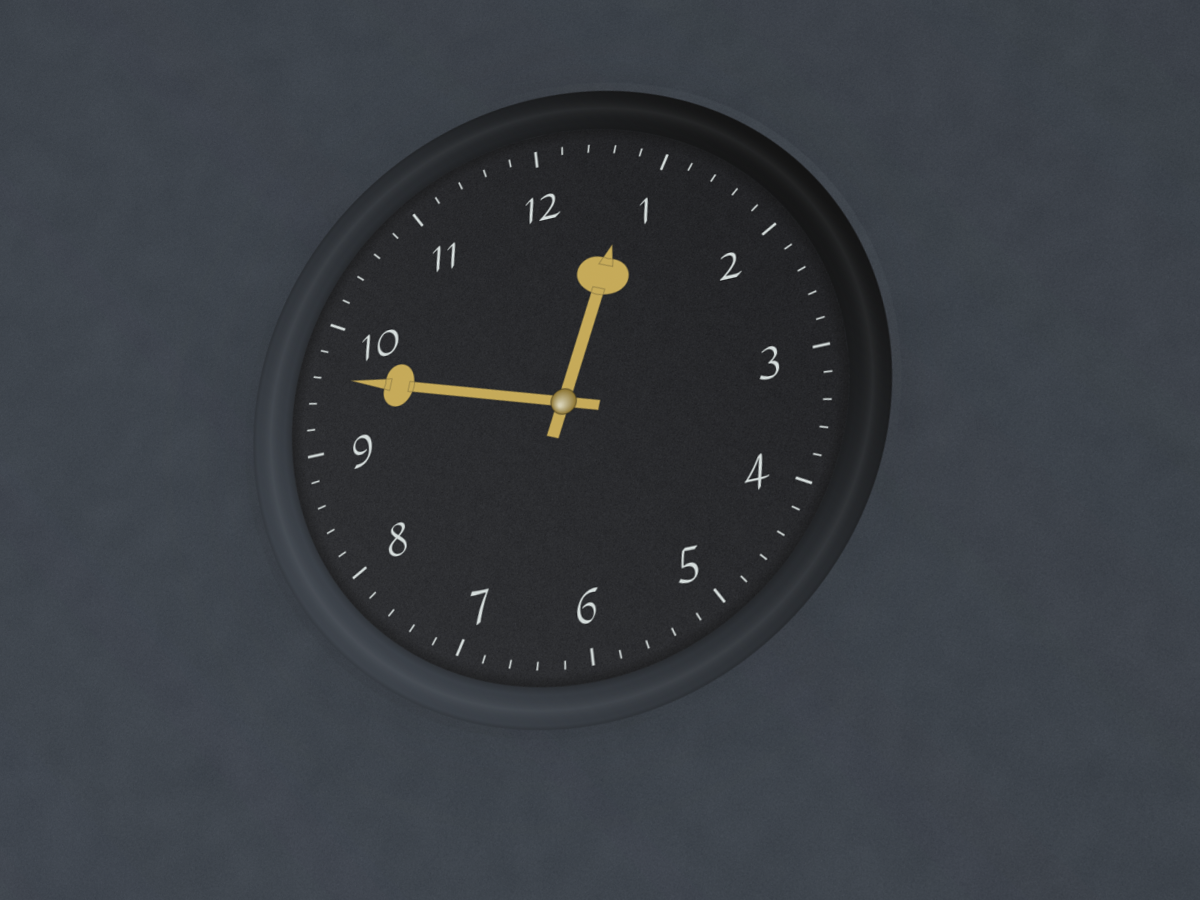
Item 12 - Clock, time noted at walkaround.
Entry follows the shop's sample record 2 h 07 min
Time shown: 12 h 48 min
